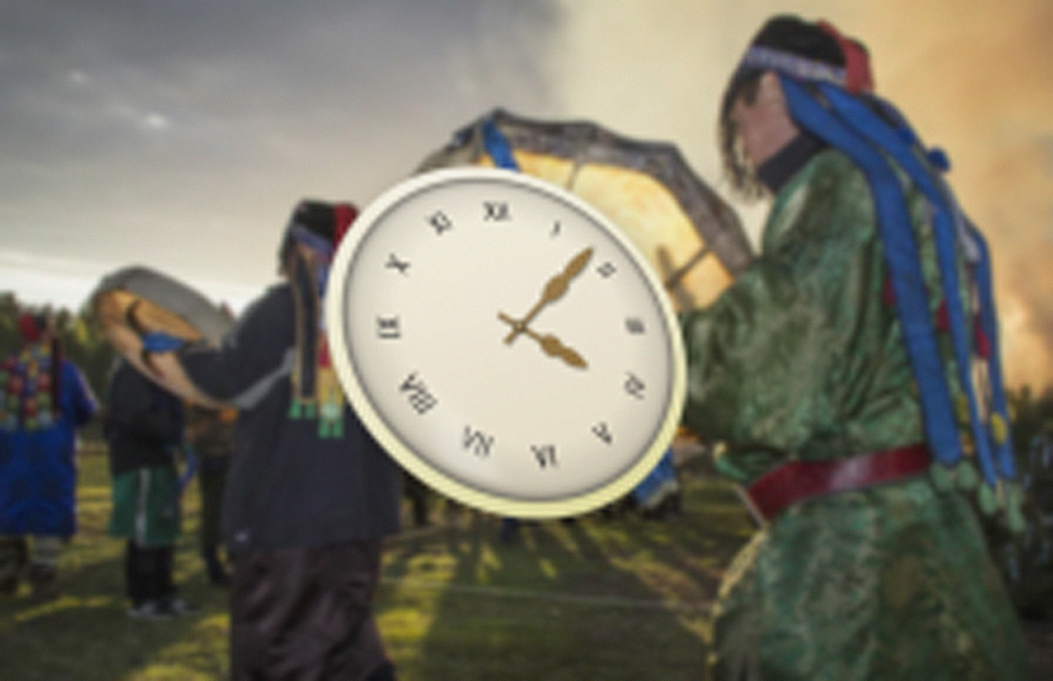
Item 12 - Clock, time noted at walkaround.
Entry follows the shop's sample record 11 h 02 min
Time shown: 4 h 08 min
